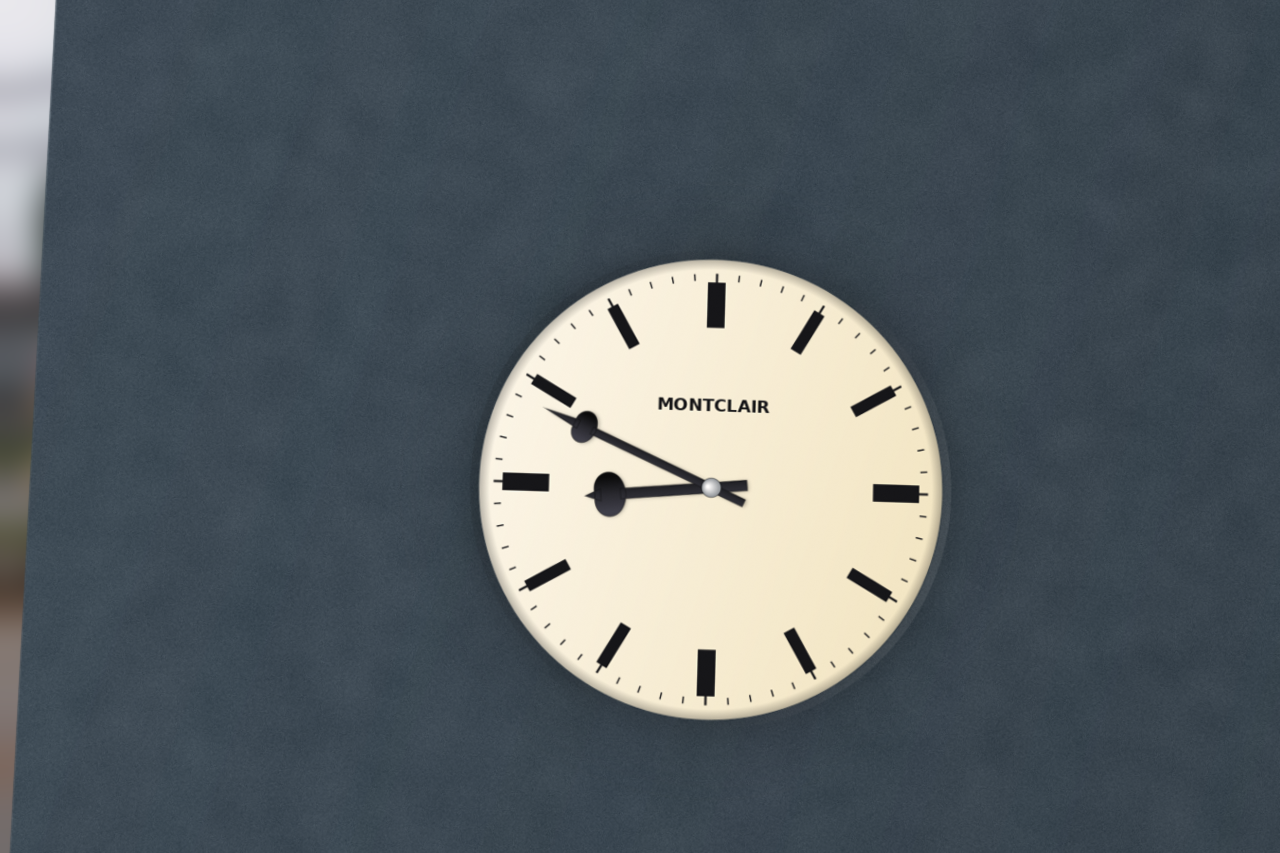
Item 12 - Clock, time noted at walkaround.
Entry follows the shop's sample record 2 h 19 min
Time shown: 8 h 49 min
